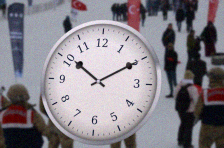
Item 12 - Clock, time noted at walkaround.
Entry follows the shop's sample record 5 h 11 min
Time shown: 10 h 10 min
